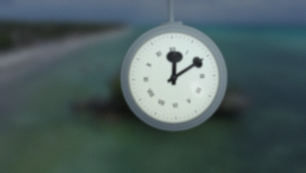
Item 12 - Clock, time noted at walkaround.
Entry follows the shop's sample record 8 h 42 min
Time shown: 12 h 10 min
